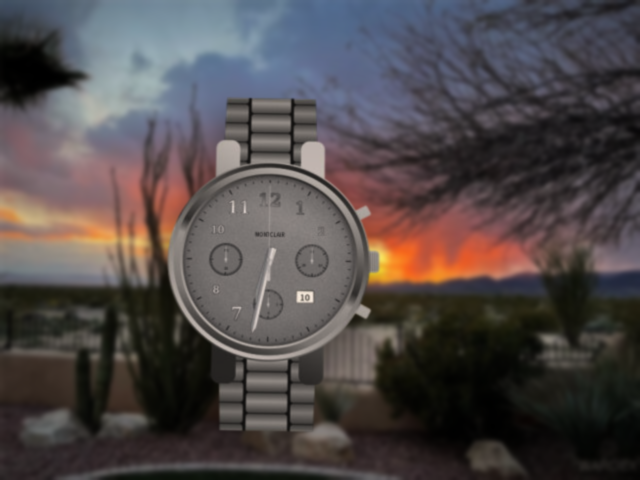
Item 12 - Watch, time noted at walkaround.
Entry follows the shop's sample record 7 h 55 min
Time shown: 6 h 32 min
